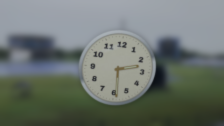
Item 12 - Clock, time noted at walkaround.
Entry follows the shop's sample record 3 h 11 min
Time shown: 2 h 29 min
